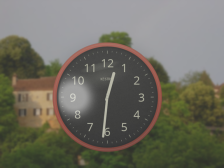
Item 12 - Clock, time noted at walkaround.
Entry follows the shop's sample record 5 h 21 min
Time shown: 12 h 31 min
